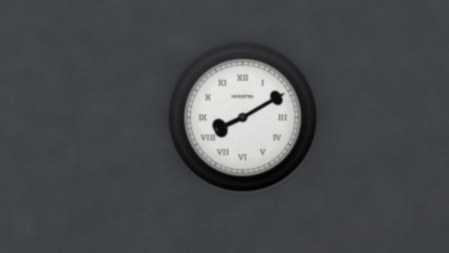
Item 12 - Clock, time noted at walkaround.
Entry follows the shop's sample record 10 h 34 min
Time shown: 8 h 10 min
